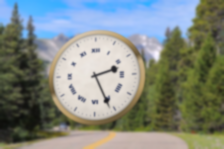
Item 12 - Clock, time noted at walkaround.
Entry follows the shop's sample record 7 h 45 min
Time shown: 2 h 26 min
